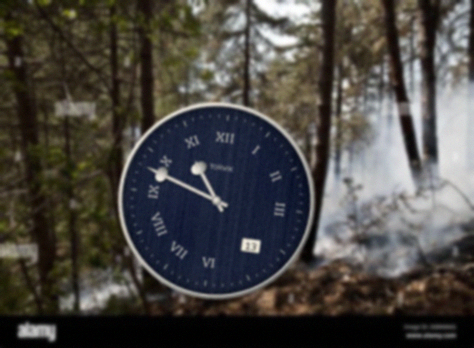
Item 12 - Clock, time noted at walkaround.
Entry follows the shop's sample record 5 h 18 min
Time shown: 10 h 48 min
